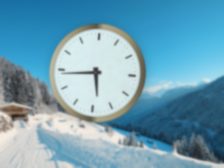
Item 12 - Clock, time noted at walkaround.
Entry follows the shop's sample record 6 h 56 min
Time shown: 5 h 44 min
